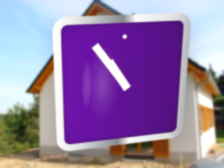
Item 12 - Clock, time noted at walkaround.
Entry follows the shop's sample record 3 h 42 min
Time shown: 10 h 54 min
